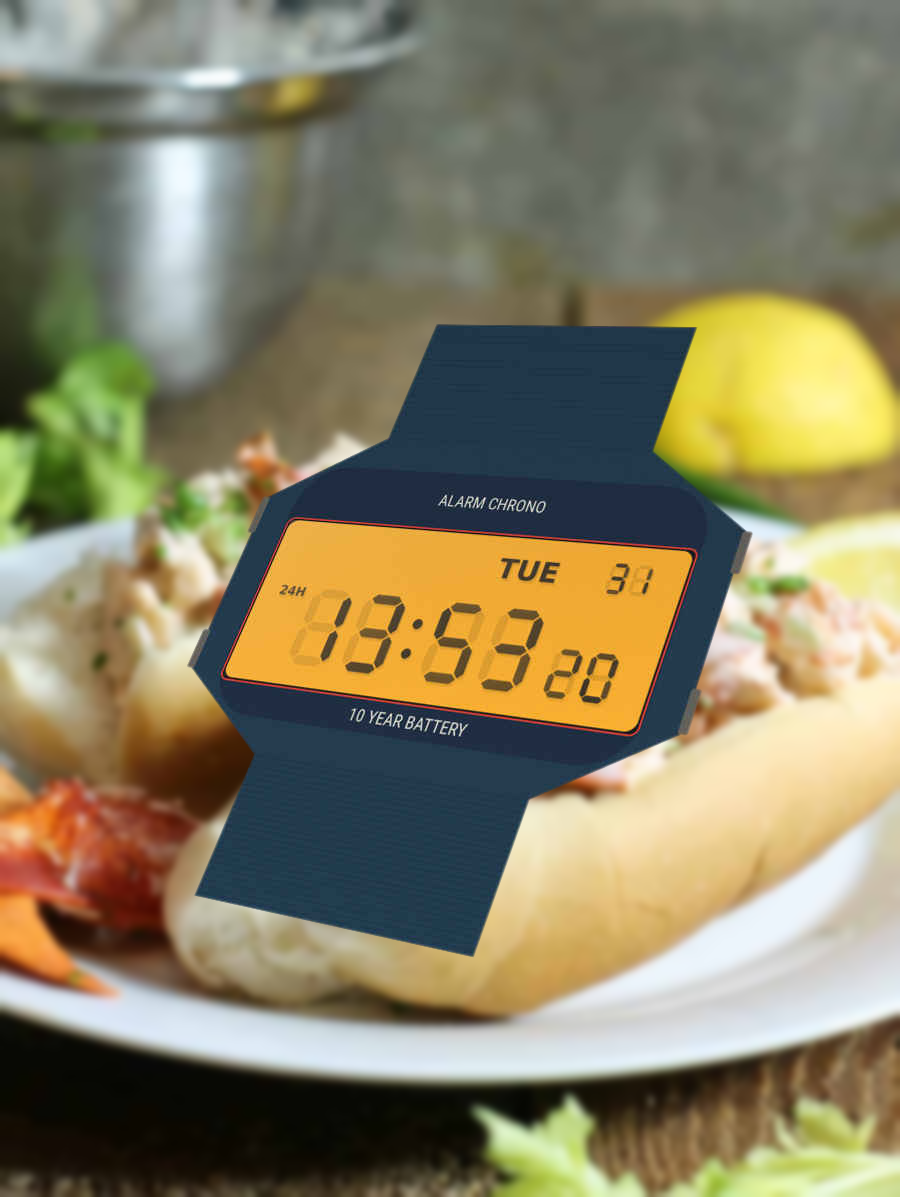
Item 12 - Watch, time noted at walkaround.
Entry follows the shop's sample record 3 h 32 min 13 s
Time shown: 13 h 53 min 20 s
